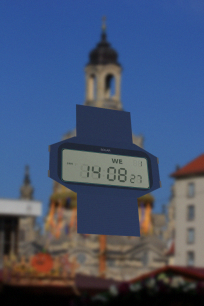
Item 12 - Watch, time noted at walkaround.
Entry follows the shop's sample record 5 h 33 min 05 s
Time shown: 14 h 08 min 27 s
